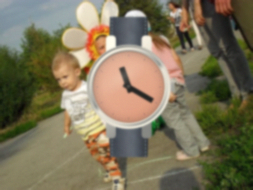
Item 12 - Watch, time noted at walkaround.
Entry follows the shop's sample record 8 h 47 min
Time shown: 11 h 20 min
